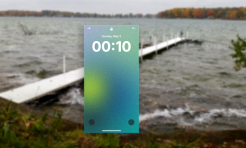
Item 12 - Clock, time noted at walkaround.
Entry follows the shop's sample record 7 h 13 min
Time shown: 0 h 10 min
